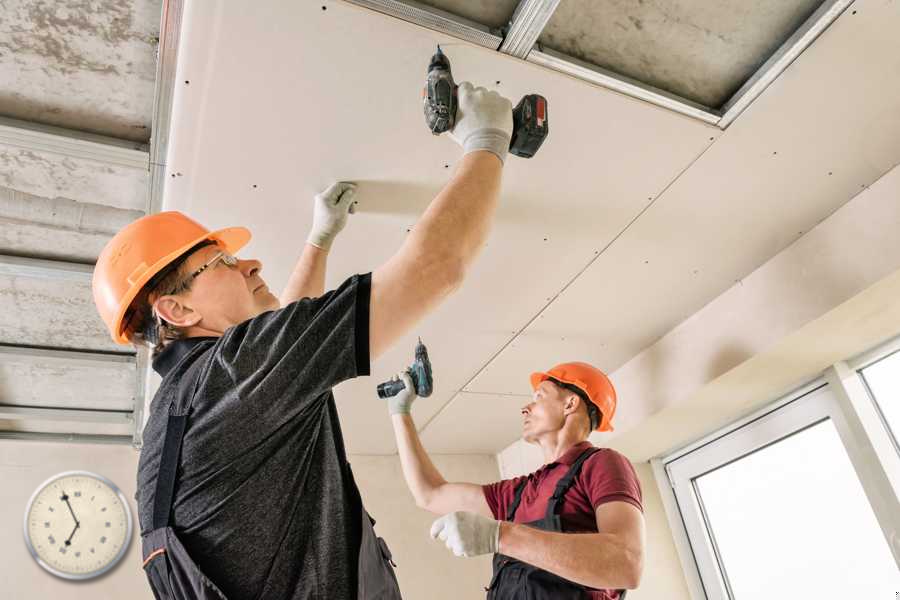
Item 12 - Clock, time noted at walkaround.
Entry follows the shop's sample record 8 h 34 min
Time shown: 6 h 56 min
